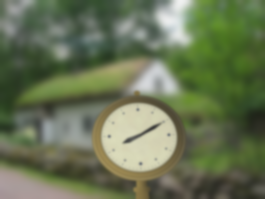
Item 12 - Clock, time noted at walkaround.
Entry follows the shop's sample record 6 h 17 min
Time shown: 8 h 10 min
